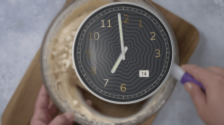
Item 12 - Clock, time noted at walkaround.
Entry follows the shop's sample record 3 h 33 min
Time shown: 6 h 59 min
